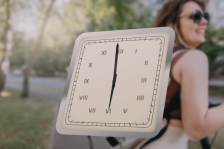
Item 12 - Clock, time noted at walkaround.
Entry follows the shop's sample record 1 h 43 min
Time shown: 5 h 59 min
